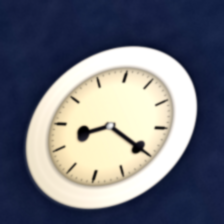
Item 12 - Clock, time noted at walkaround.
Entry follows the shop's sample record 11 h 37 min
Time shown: 8 h 20 min
